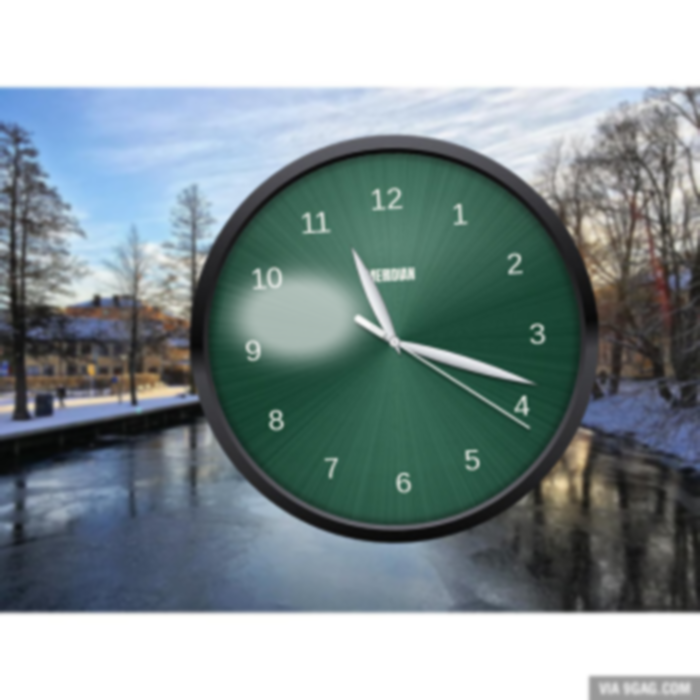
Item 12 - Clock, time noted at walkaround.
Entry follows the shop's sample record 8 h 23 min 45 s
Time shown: 11 h 18 min 21 s
